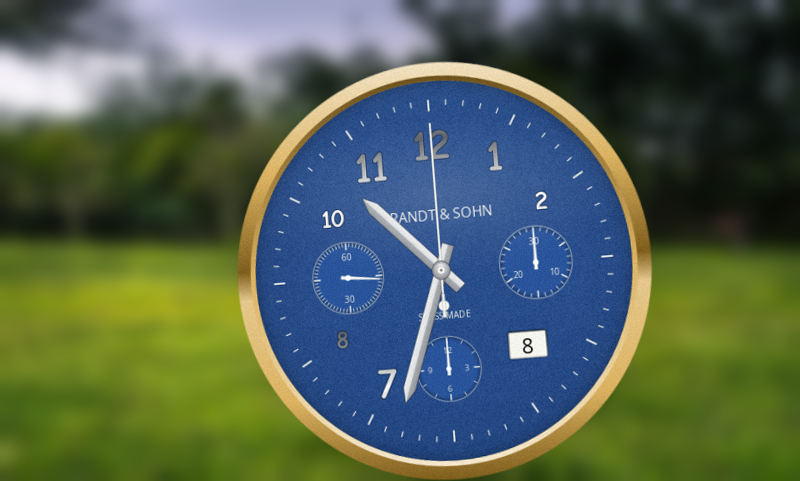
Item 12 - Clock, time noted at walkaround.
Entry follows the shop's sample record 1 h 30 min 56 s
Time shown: 10 h 33 min 16 s
